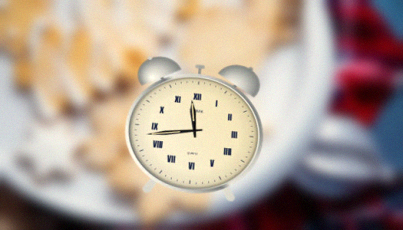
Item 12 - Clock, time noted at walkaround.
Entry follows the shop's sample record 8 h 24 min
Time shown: 11 h 43 min
